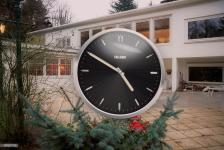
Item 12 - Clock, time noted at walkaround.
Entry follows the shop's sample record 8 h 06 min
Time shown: 4 h 50 min
